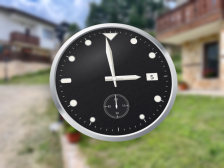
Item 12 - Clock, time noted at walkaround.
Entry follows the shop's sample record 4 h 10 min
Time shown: 2 h 59 min
